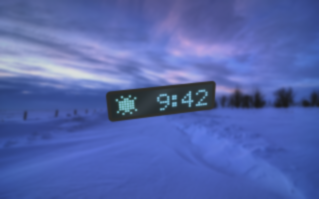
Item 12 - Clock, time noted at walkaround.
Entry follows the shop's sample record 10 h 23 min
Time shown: 9 h 42 min
